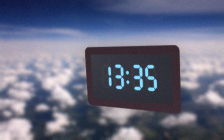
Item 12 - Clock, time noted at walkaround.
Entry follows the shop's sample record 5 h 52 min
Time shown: 13 h 35 min
